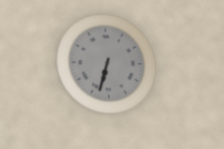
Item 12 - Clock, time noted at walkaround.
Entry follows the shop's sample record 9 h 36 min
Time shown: 6 h 33 min
